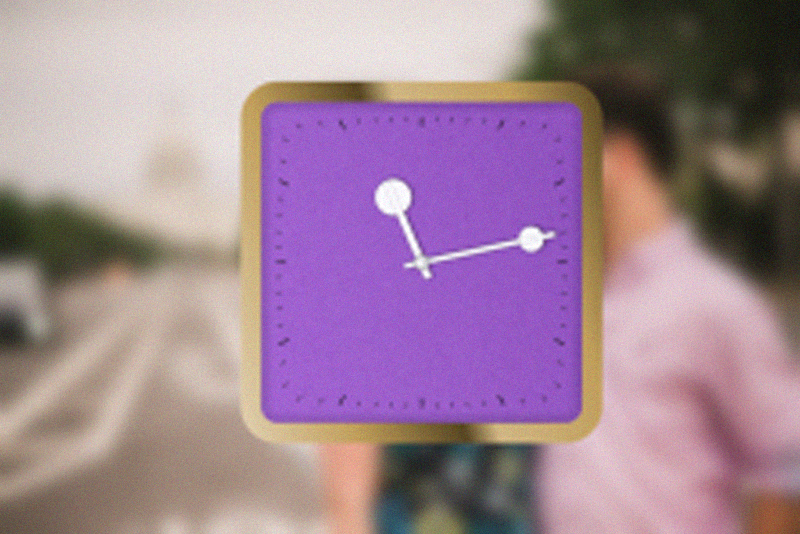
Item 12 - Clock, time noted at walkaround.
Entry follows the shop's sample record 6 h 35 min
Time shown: 11 h 13 min
